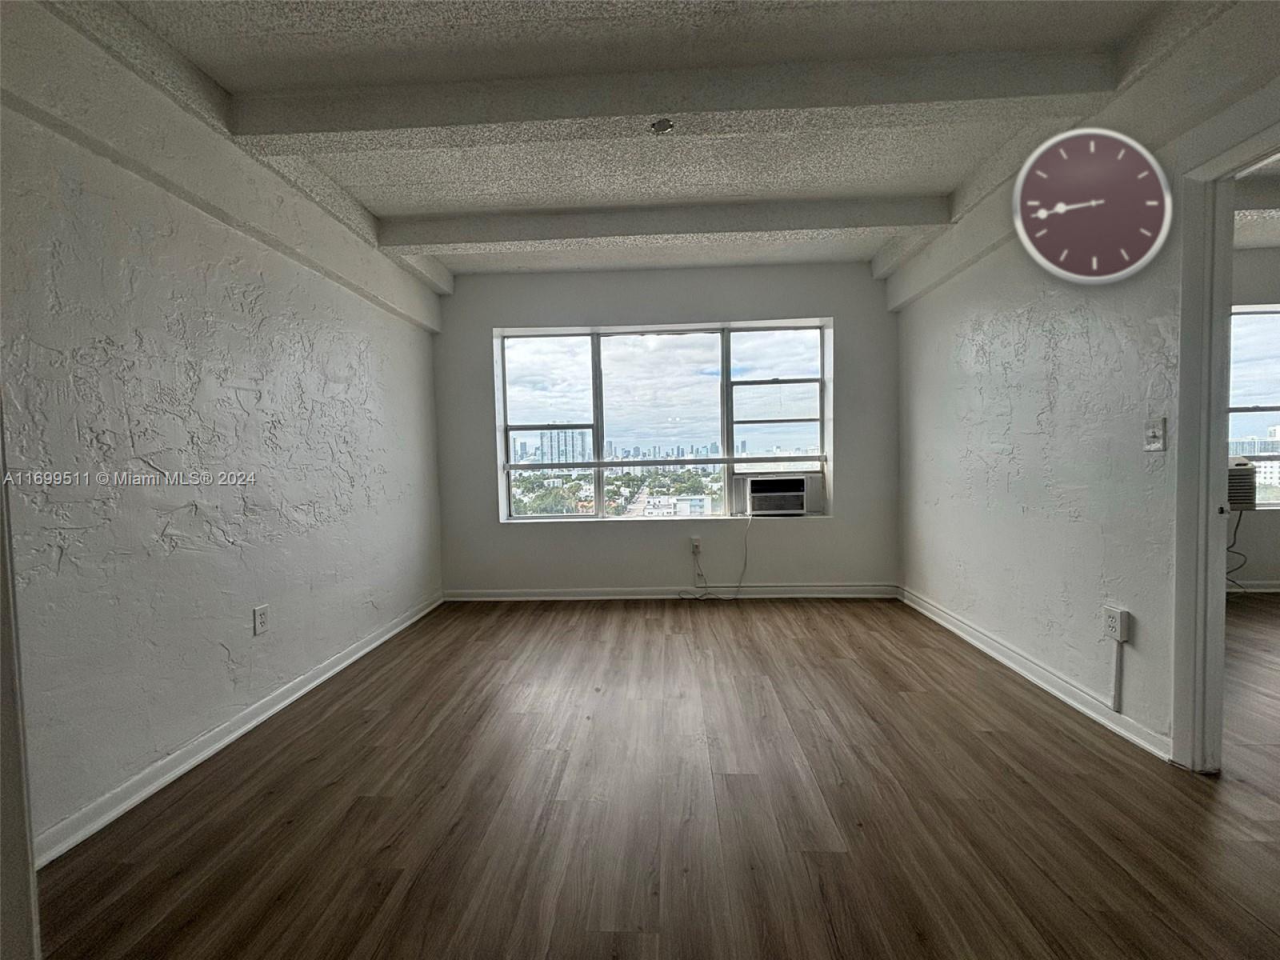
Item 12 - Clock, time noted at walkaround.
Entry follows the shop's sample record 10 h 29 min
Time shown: 8 h 43 min
